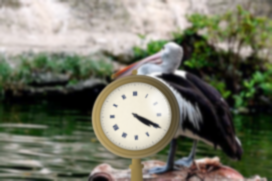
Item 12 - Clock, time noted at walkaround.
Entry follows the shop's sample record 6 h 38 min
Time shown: 4 h 20 min
